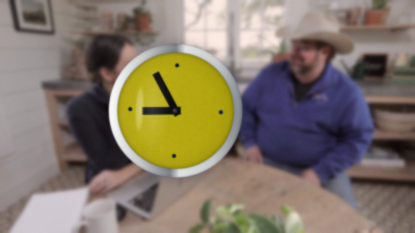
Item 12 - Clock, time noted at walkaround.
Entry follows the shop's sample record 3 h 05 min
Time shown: 8 h 55 min
